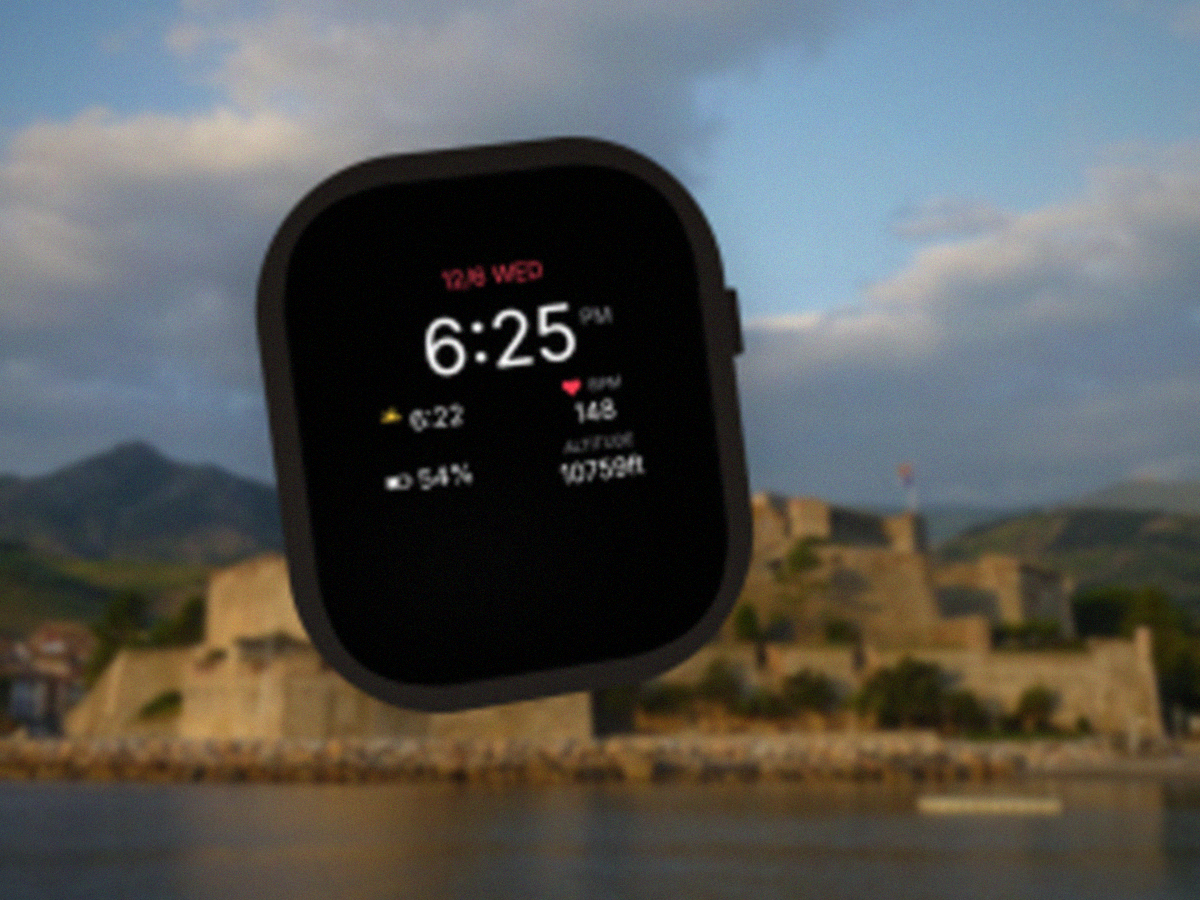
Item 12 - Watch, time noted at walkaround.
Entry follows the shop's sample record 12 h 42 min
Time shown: 6 h 25 min
